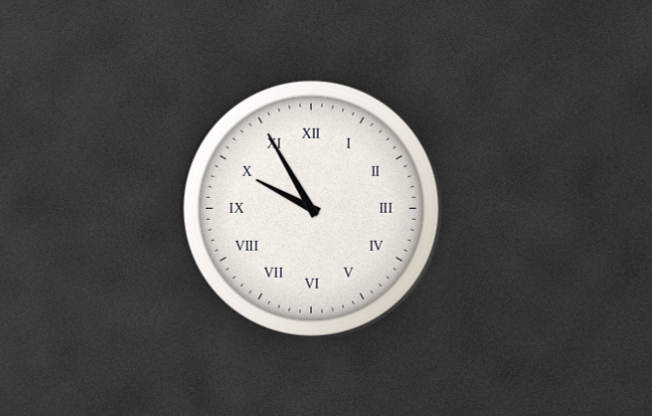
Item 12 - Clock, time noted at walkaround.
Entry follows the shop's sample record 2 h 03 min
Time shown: 9 h 55 min
